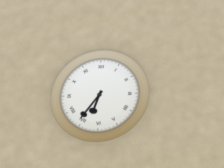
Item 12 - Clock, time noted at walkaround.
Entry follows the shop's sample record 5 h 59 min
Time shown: 6 h 36 min
